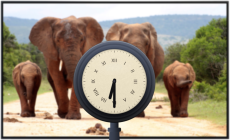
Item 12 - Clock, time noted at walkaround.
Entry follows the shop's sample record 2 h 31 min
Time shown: 6 h 30 min
